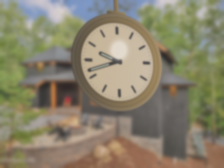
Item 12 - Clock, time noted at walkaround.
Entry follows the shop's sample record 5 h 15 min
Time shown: 9 h 42 min
